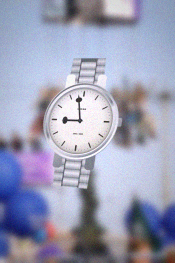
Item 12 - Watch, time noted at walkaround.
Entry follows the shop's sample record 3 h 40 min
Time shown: 8 h 58 min
